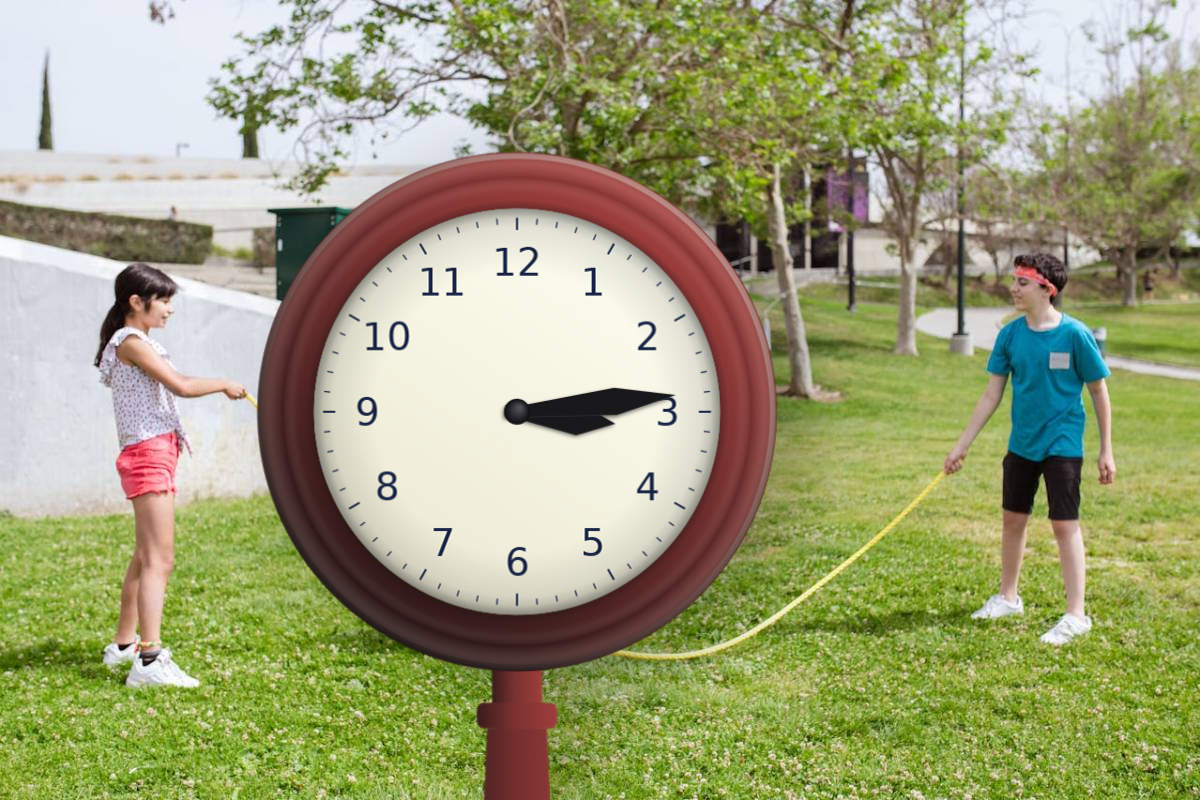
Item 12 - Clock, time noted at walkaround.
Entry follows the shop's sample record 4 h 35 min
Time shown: 3 h 14 min
